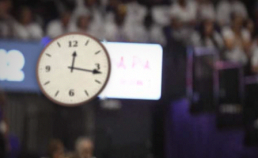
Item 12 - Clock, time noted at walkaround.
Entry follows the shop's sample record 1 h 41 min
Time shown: 12 h 17 min
